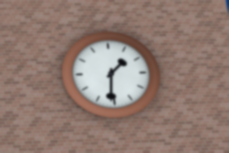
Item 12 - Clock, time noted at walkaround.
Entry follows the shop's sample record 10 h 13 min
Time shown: 1 h 31 min
